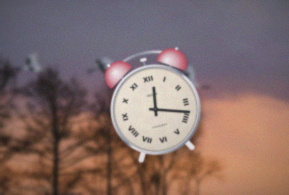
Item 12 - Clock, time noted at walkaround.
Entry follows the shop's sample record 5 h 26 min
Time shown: 12 h 18 min
